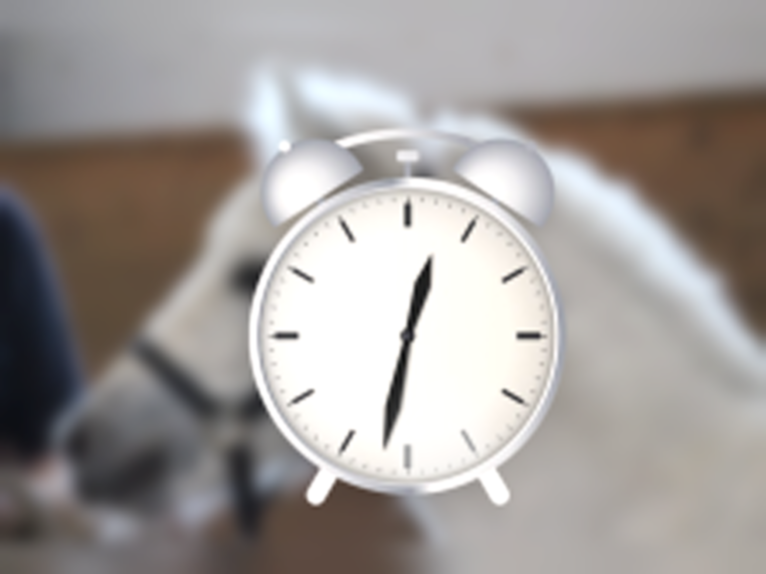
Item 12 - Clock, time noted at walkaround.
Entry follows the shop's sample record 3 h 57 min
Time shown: 12 h 32 min
